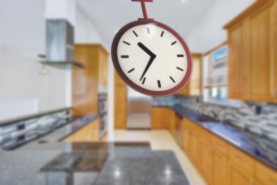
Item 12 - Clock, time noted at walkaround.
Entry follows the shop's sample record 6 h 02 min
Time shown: 10 h 36 min
